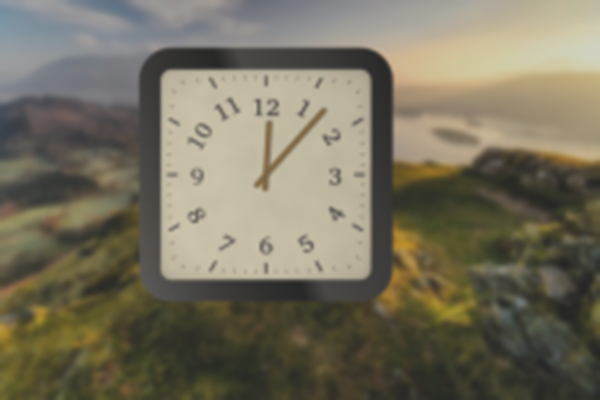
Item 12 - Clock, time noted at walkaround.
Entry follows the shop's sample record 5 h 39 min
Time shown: 12 h 07 min
